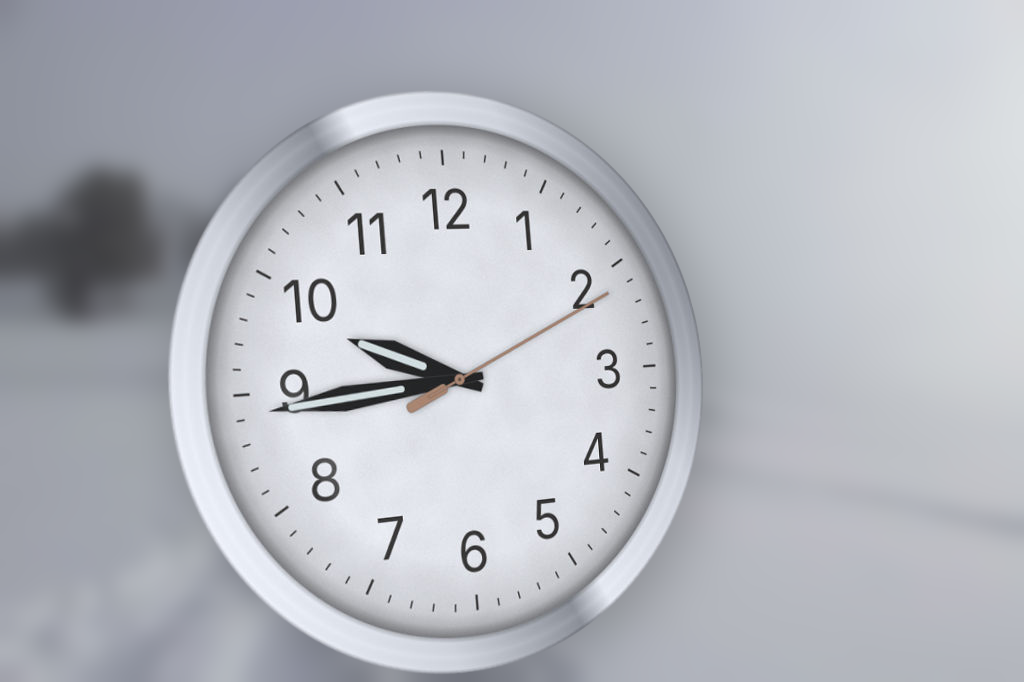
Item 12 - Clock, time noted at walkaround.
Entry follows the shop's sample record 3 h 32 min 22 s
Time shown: 9 h 44 min 11 s
